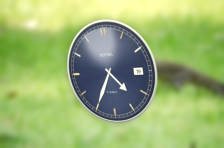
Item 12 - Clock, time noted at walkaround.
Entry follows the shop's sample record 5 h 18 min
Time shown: 4 h 35 min
